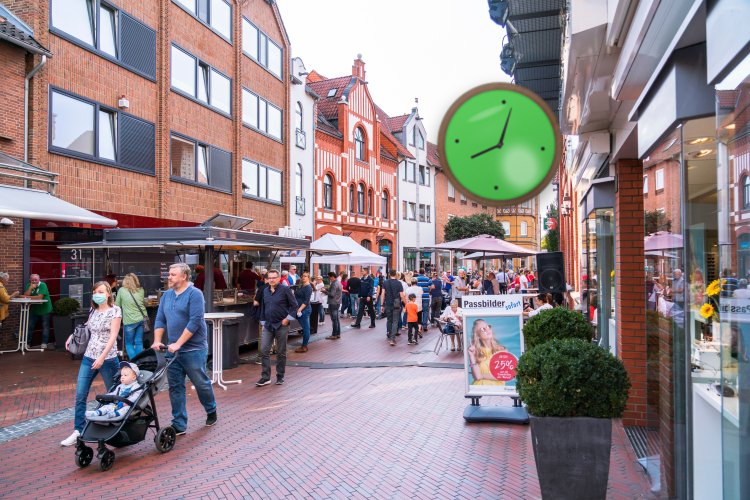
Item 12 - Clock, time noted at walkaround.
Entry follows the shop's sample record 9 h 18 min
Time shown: 8 h 02 min
